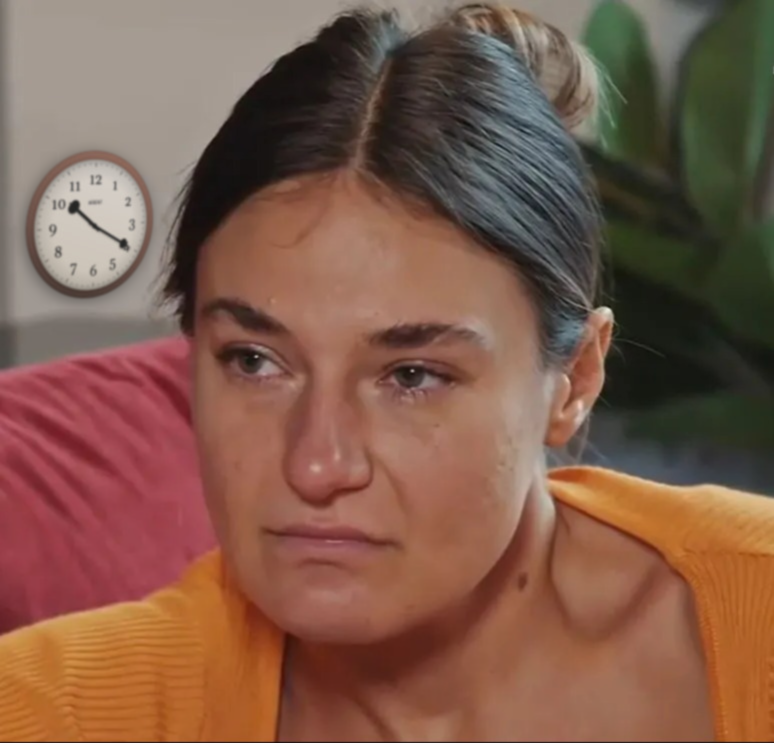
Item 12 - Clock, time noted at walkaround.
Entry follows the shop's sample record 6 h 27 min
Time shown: 10 h 20 min
